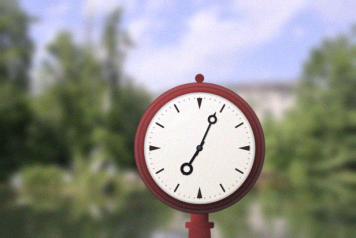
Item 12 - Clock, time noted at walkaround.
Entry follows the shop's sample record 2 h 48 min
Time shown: 7 h 04 min
